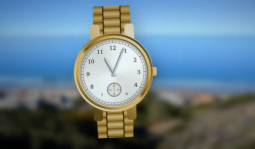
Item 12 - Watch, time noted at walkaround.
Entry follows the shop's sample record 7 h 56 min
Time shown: 11 h 04 min
